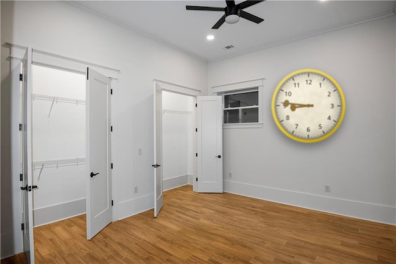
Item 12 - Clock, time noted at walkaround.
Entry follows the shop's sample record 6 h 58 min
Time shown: 8 h 46 min
